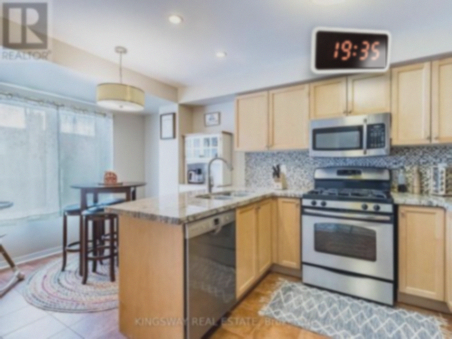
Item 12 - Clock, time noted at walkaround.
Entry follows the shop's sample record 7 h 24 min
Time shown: 19 h 35 min
